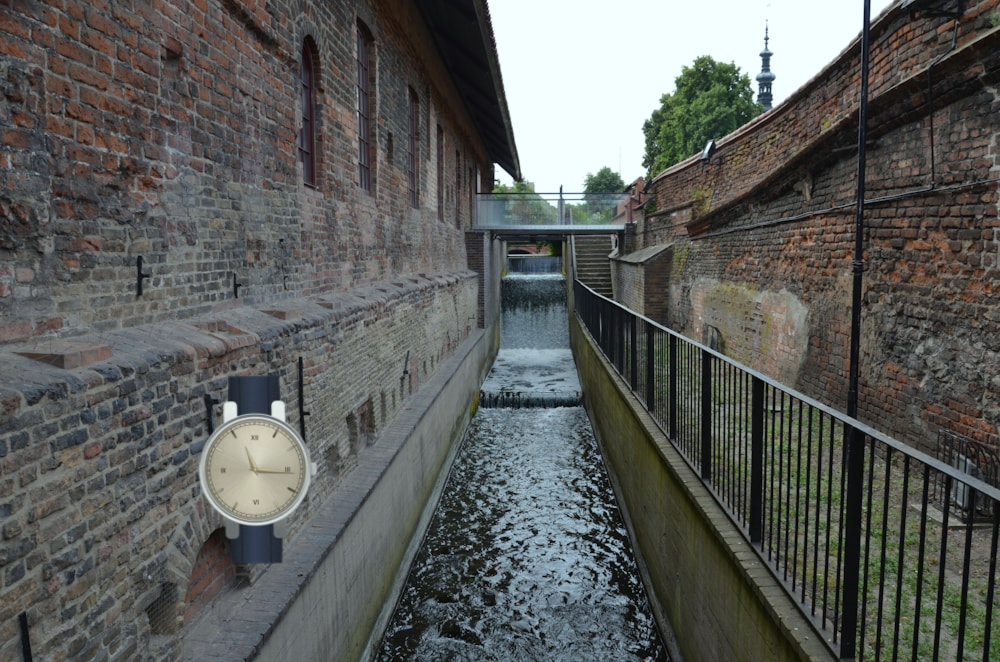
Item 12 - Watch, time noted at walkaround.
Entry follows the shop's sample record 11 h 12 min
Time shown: 11 h 16 min
